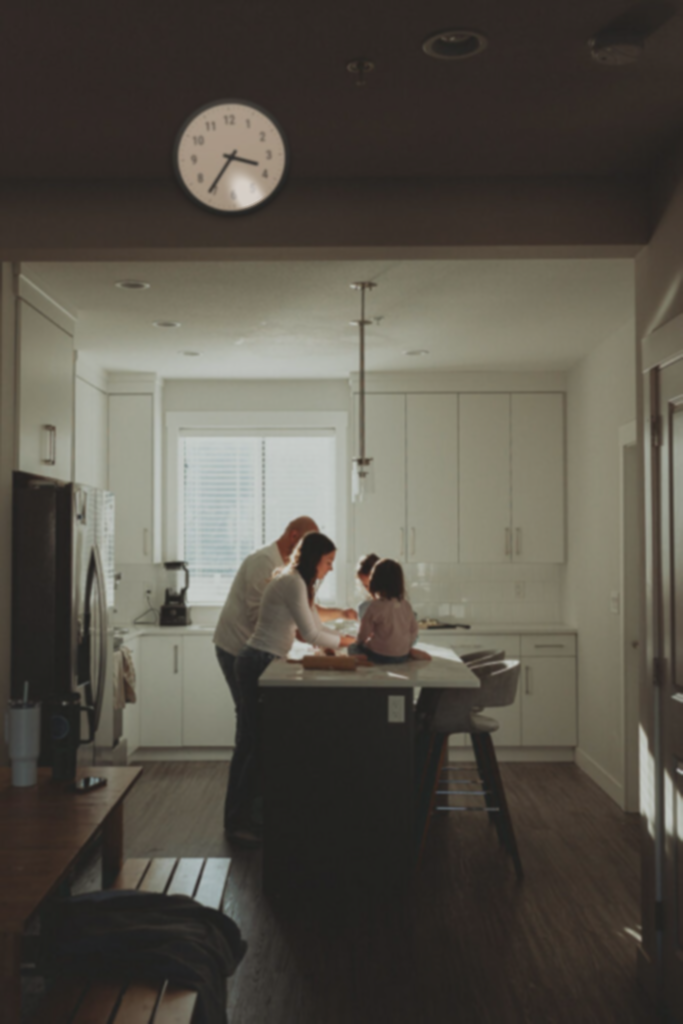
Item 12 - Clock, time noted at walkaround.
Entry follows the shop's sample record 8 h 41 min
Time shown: 3 h 36 min
